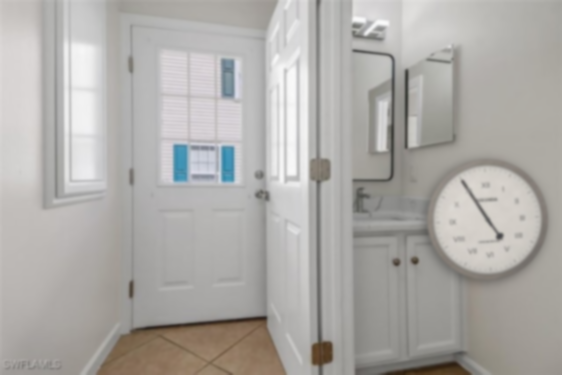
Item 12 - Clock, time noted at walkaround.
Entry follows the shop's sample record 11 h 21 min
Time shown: 4 h 55 min
